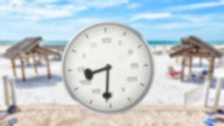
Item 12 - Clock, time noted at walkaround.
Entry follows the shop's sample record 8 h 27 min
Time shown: 8 h 31 min
